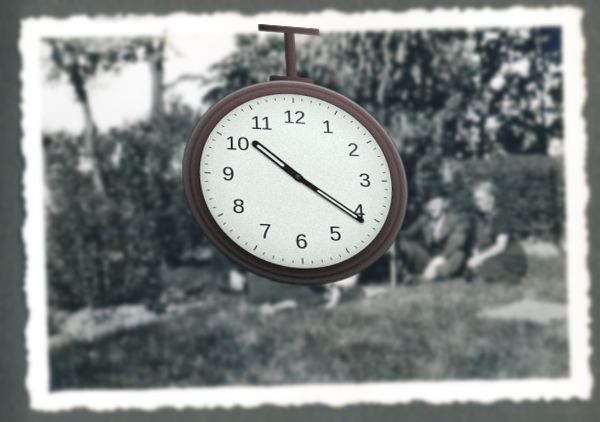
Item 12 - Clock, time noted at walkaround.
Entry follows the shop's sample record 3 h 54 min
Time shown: 10 h 21 min
